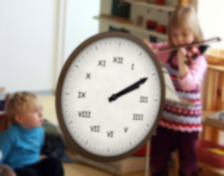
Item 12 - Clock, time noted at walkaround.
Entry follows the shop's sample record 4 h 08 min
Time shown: 2 h 10 min
